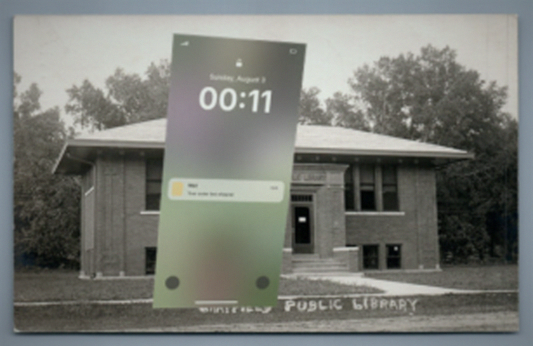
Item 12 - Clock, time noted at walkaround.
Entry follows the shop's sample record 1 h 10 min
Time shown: 0 h 11 min
